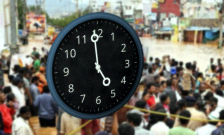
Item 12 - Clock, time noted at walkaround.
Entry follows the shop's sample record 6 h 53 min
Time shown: 4 h 59 min
